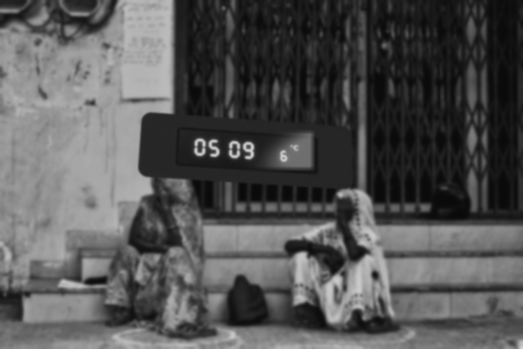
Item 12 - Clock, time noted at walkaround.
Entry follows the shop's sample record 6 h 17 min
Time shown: 5 h 09 min
